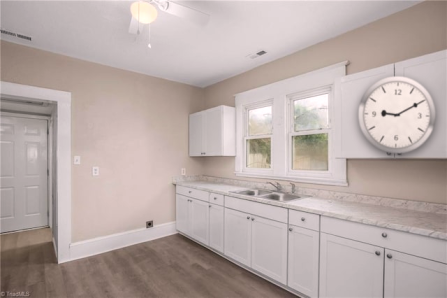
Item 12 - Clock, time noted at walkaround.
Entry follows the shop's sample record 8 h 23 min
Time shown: 9 h 10 min
